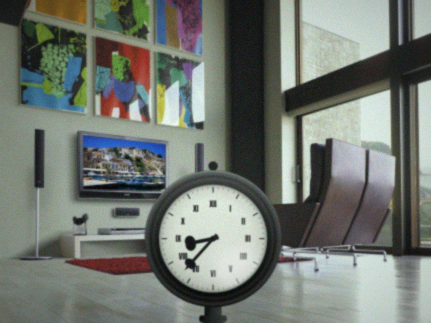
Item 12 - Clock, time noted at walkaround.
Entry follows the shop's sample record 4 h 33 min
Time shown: 8 h 37 min
